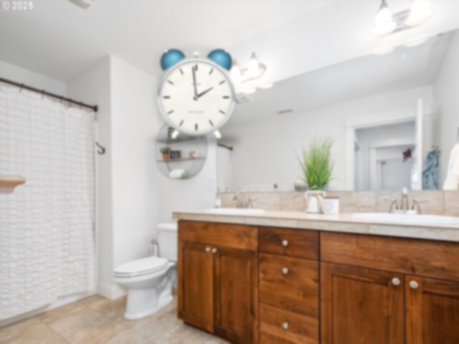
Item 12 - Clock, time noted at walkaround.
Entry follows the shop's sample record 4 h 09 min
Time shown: 1 h 59 min
